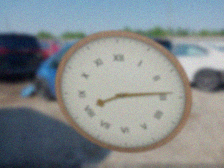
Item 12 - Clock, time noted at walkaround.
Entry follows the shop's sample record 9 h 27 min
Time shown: 8 h 14 min
